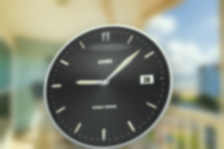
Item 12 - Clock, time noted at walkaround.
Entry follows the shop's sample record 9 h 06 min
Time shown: 9 h 08 min
